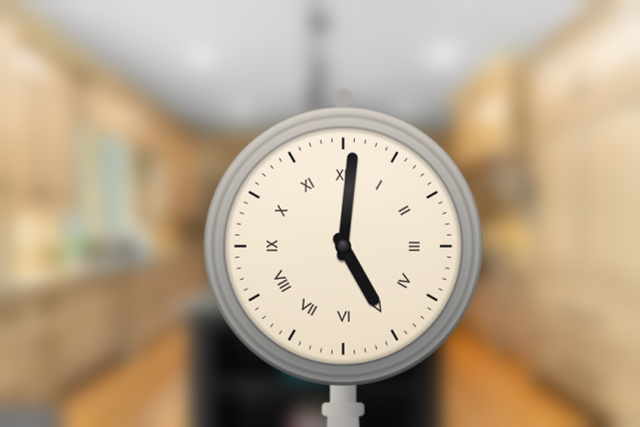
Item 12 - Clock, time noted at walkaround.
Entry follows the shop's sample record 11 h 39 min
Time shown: 5 h 01 min
